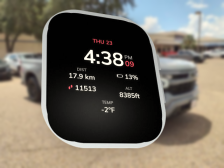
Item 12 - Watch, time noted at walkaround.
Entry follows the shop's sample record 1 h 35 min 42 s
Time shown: 4 h 38 min 09 s
